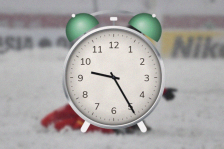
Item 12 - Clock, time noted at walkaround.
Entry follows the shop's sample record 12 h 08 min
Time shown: 9 h 25 min
